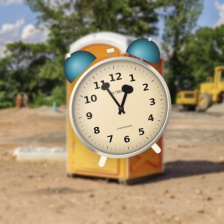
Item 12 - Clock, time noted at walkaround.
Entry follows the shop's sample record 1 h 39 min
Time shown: 12 h 56 min
